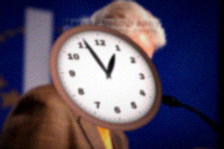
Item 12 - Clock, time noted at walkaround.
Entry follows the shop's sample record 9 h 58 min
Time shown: 12 h 56 min
